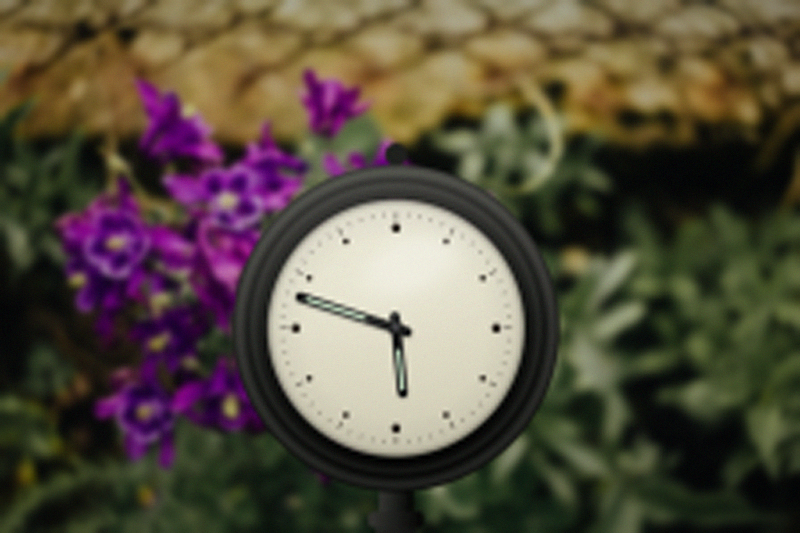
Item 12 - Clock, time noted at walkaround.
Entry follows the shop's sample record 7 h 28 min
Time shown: 5 h 48 min
